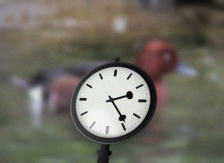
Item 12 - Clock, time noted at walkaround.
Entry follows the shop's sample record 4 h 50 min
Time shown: 2 h 24 min
